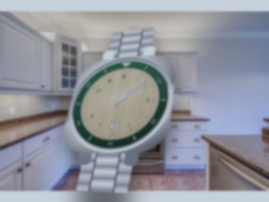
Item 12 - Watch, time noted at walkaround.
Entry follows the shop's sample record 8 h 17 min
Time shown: 1 h 08 min
